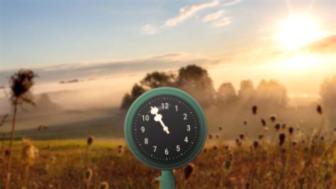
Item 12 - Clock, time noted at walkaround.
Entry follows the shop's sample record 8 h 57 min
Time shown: 10 h 55 min
